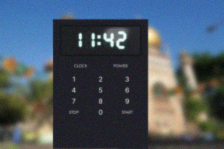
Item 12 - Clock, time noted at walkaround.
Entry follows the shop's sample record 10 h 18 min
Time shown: 11 h 42 min
